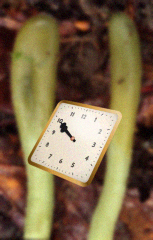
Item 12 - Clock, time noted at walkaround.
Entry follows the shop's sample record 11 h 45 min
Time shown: 9 h 50 min
